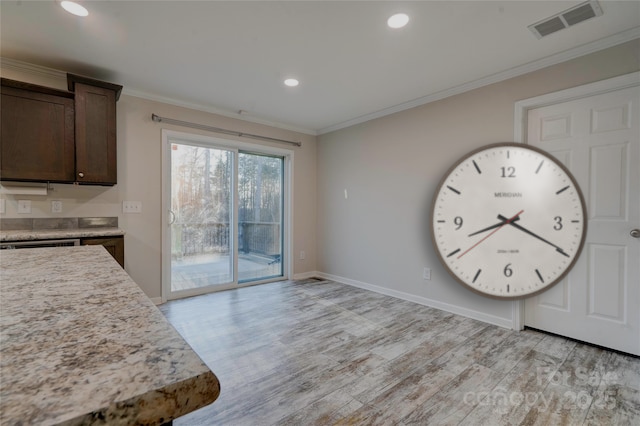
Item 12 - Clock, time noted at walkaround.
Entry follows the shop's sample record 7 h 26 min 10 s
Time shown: 8 h 19 min 39 s
